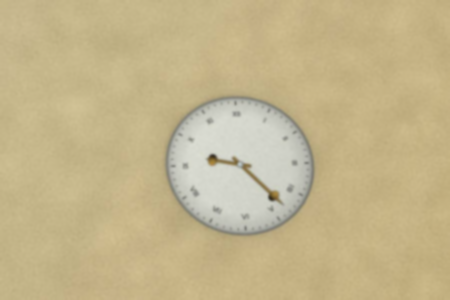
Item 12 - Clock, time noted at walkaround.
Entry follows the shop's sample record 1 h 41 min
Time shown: 9 h 23 min
